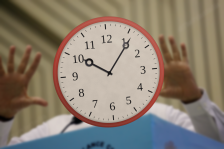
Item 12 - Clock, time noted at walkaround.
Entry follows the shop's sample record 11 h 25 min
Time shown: 10 h 06 min
